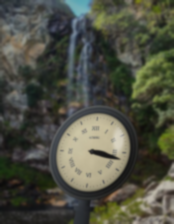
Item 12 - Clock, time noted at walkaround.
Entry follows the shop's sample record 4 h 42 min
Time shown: 3 h 17 min
